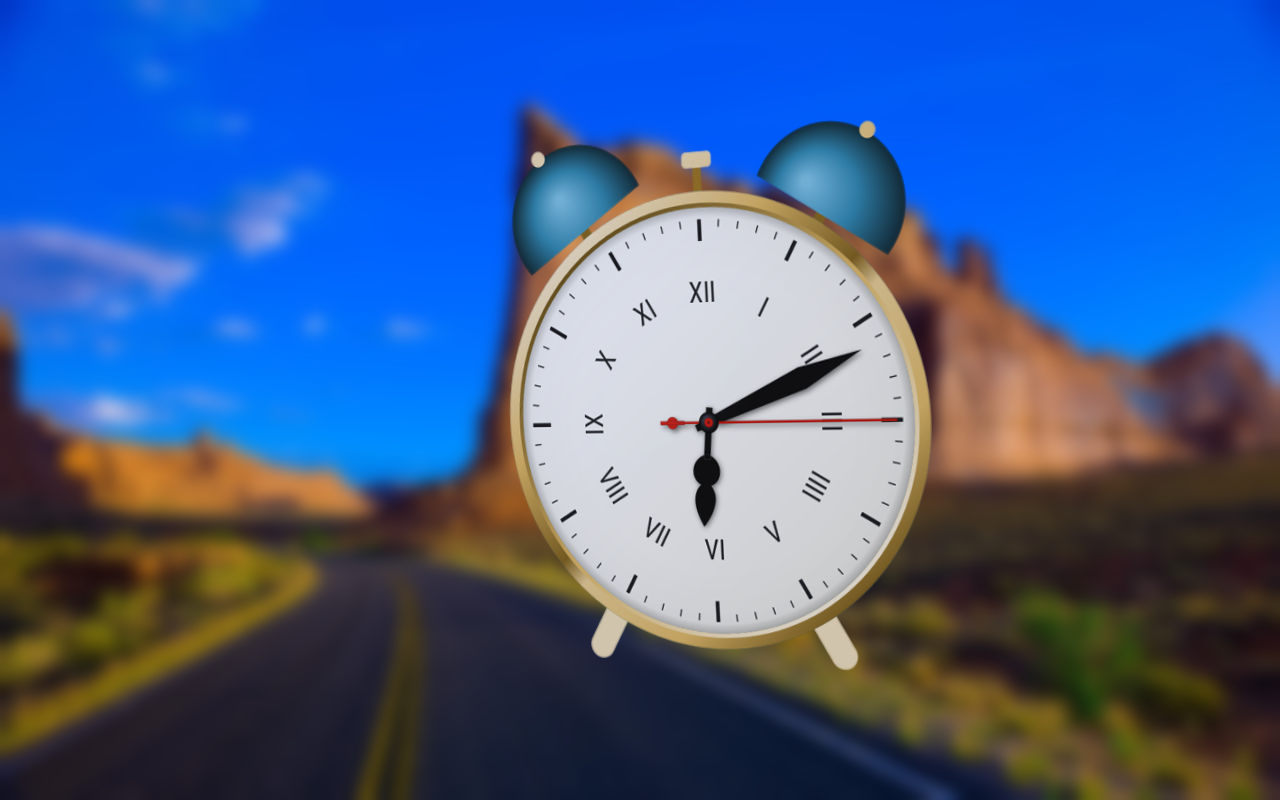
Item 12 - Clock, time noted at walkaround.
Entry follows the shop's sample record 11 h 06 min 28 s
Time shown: 6 h 11 min 15 s
